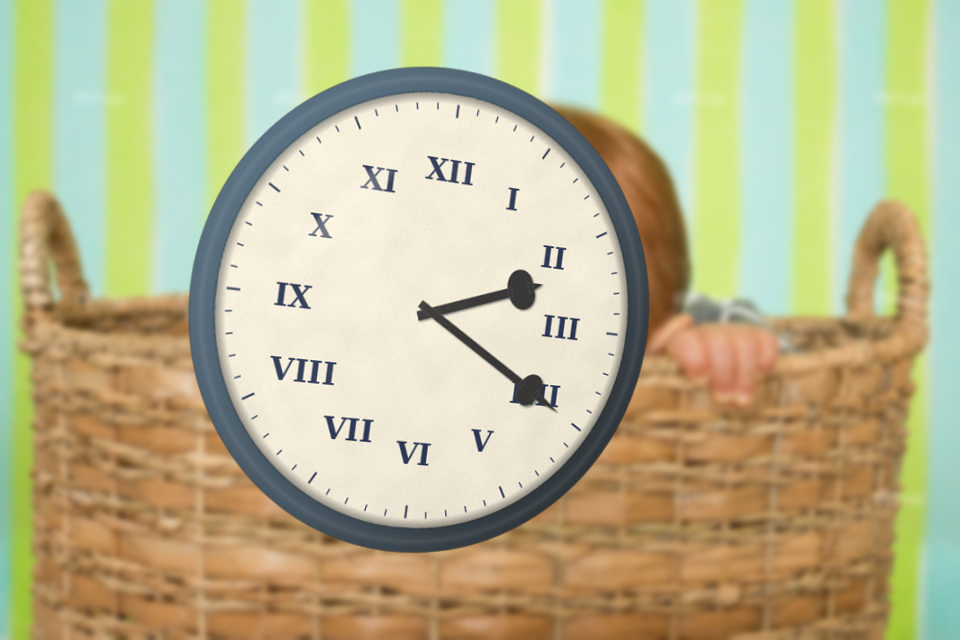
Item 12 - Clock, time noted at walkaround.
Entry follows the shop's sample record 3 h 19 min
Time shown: 2 h 20 min
